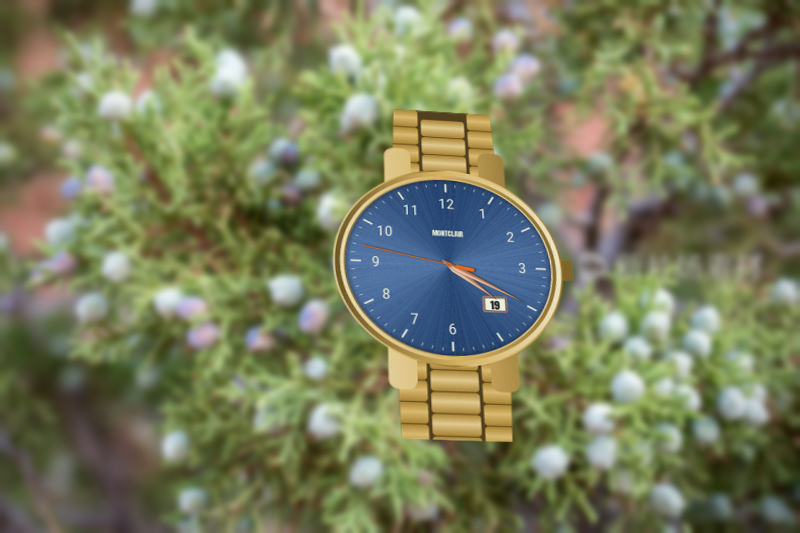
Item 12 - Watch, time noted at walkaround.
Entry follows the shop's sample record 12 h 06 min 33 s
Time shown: 4 h 19 min 47 s
